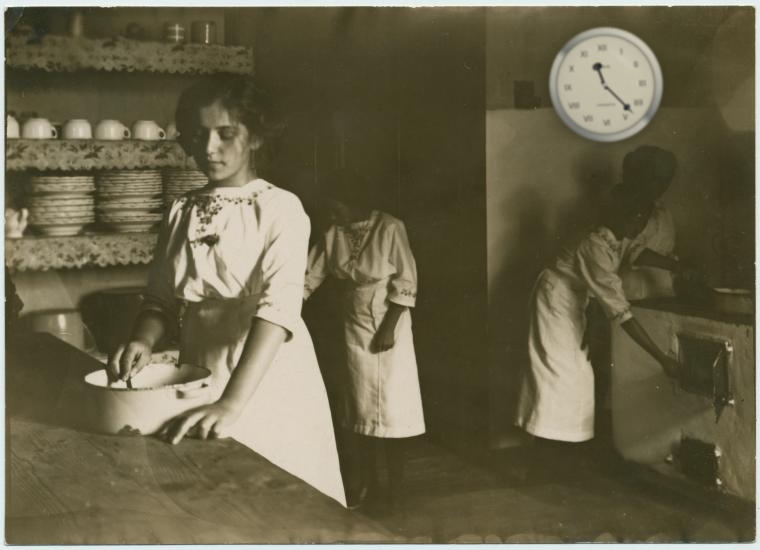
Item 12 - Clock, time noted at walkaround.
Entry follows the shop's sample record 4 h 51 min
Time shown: 11 h 23 min
